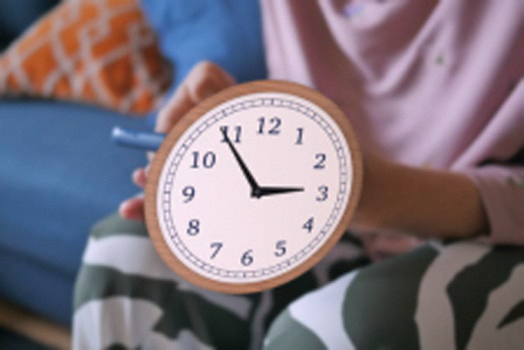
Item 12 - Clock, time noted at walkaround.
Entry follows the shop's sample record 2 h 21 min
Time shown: 2 h 54 min
